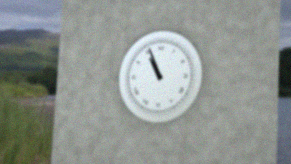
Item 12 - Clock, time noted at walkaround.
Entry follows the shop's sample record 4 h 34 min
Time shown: 10 h 56 min
